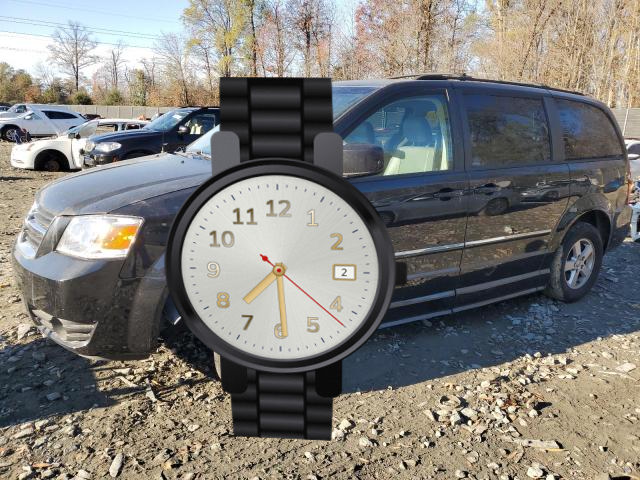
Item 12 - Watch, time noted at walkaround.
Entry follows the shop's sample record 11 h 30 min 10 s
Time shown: 7 h 29 min 22 s
